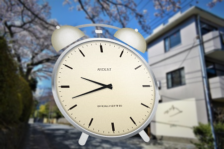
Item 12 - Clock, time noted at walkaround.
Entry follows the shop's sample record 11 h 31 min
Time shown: 9 h 42 min
